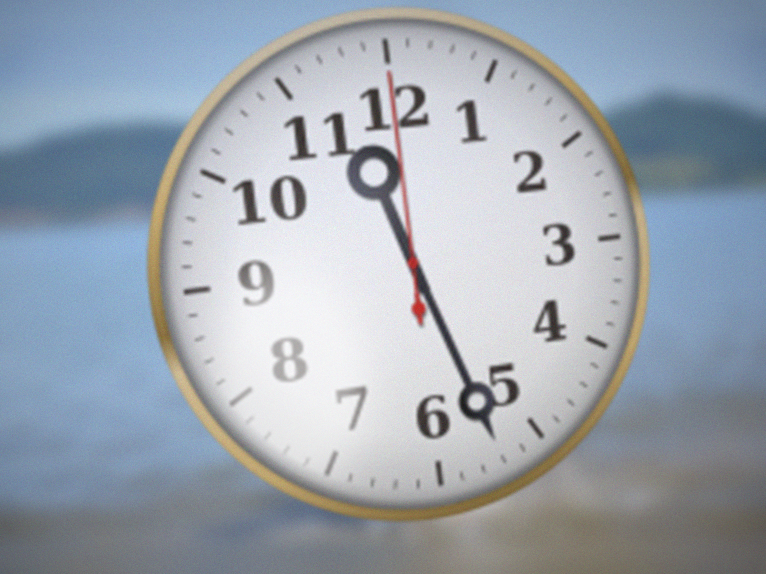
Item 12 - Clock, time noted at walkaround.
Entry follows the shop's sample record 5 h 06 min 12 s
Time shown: 11 h 27 min 00 s
